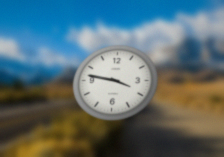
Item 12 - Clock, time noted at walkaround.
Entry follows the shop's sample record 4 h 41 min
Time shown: 3 h 47 min
